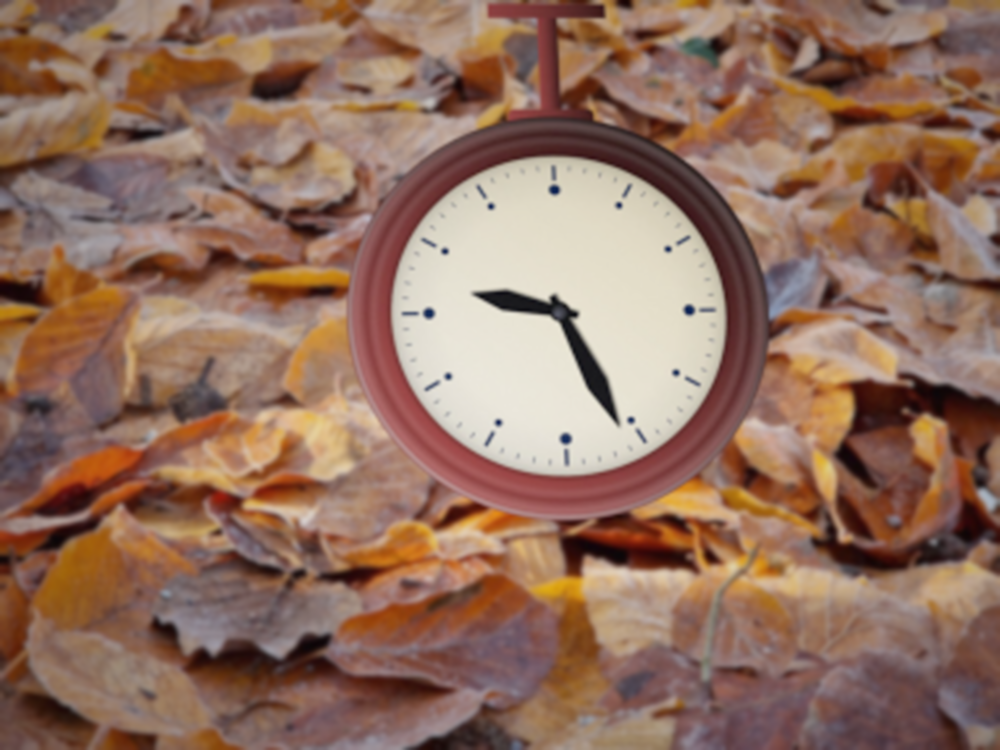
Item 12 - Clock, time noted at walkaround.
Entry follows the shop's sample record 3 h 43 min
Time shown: 9 h 26 min
